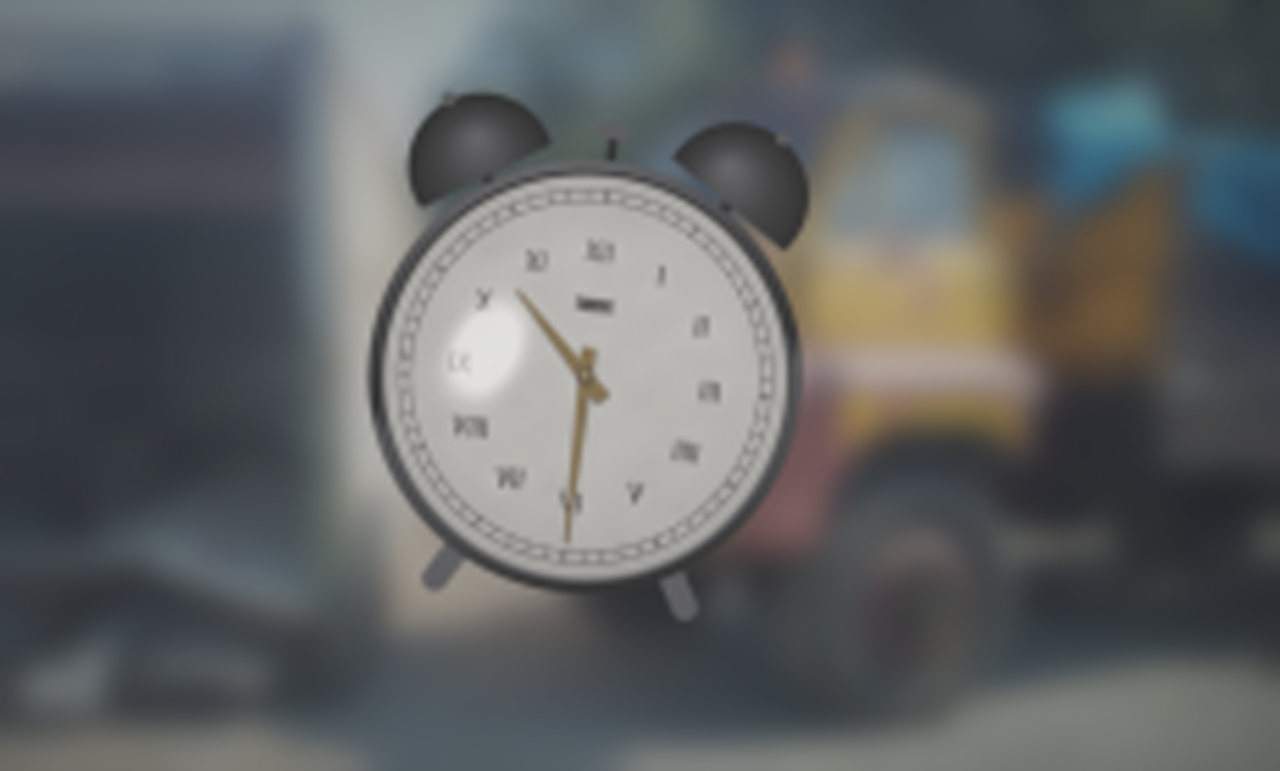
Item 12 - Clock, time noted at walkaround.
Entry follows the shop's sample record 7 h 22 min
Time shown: 10 h 30 min
